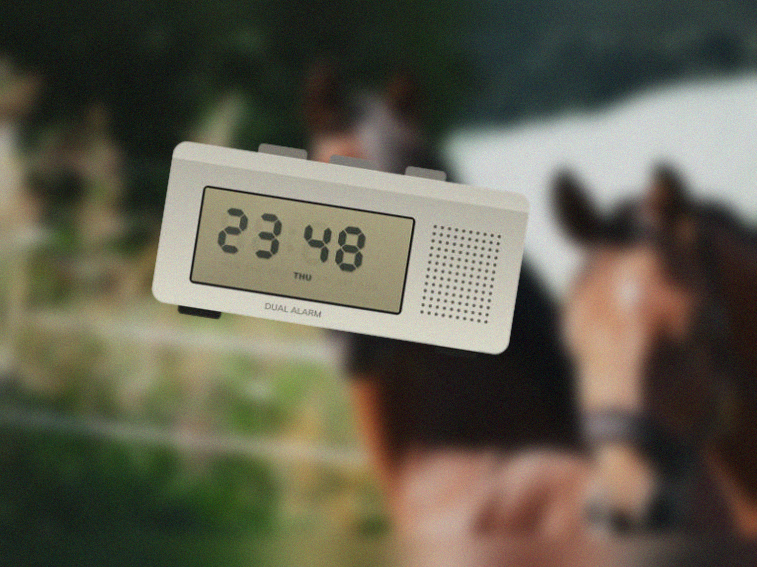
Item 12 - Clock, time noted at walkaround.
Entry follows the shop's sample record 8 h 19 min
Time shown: 23 h 48 min
